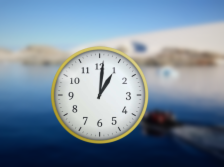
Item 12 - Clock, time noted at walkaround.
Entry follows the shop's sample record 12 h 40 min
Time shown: 1 h 01 min
